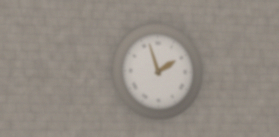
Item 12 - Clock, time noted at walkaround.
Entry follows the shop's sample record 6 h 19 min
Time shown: 1 h 57 min
